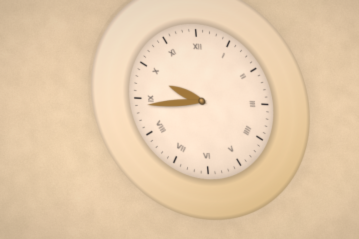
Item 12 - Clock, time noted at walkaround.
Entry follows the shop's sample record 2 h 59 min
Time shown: 9 h 44 min
